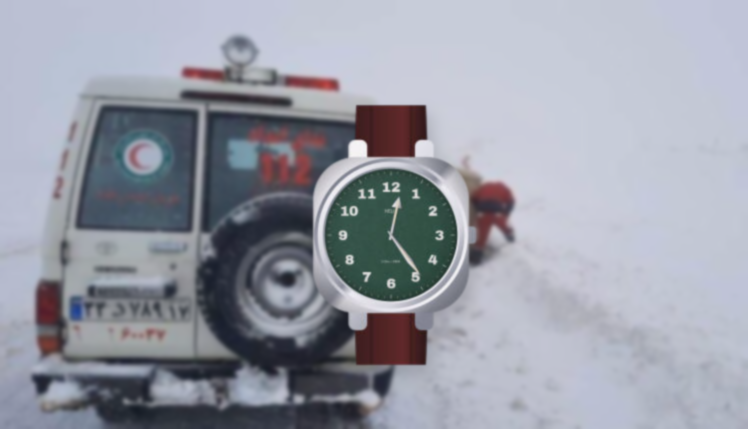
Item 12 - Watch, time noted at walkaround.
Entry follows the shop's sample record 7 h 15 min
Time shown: 12 h 24 min
